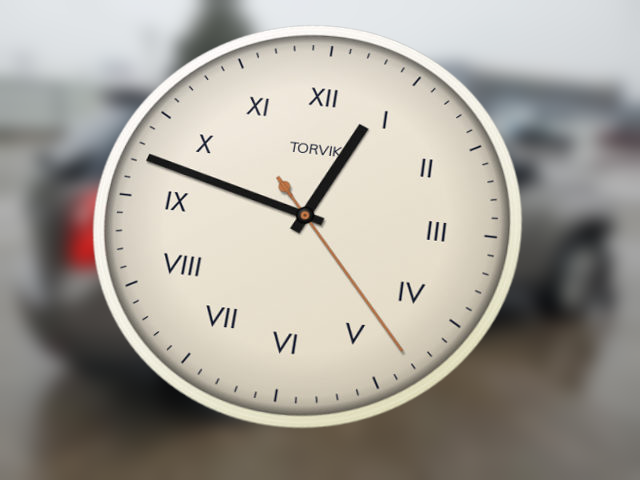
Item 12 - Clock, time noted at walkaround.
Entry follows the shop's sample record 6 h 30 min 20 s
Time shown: 12 h 47 min 23 s
